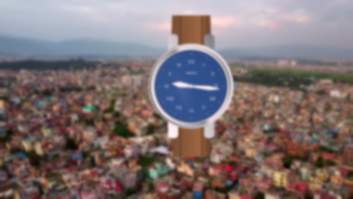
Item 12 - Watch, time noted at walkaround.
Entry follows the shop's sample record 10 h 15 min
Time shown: 9 h 16 min
